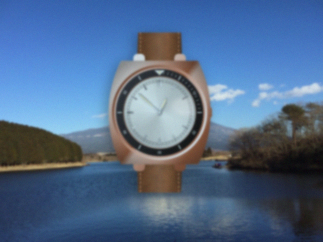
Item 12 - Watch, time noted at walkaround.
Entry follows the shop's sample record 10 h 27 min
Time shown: 12 h 52 min
